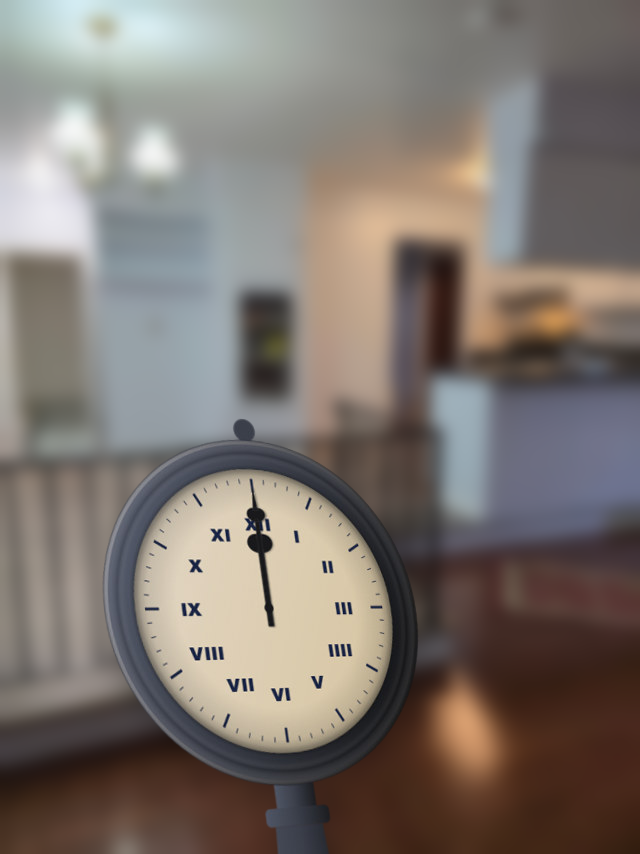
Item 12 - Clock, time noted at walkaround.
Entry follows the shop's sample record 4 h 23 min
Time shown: 12 h 00 min
